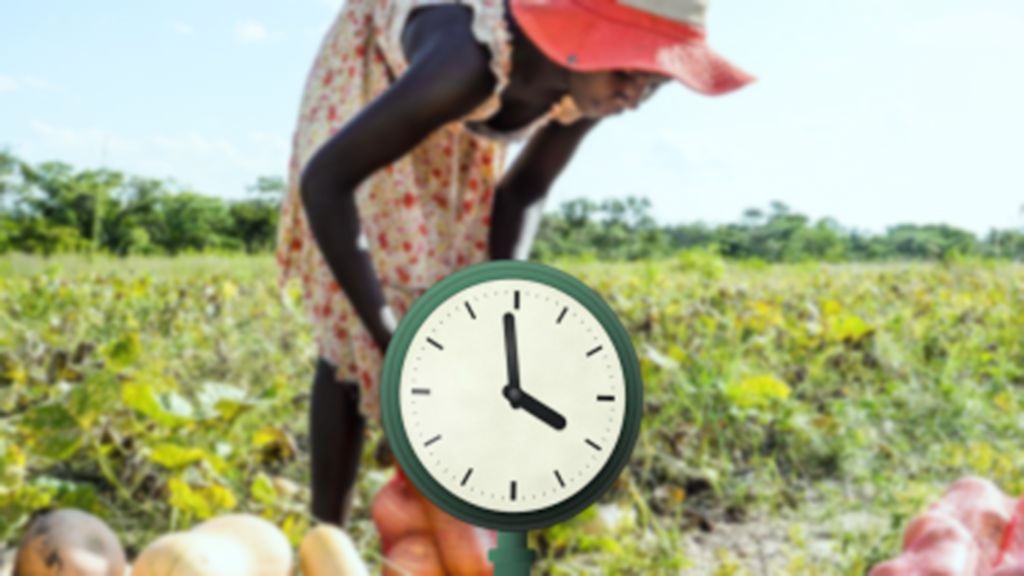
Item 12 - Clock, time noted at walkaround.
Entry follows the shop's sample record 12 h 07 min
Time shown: 3 h 59 min
